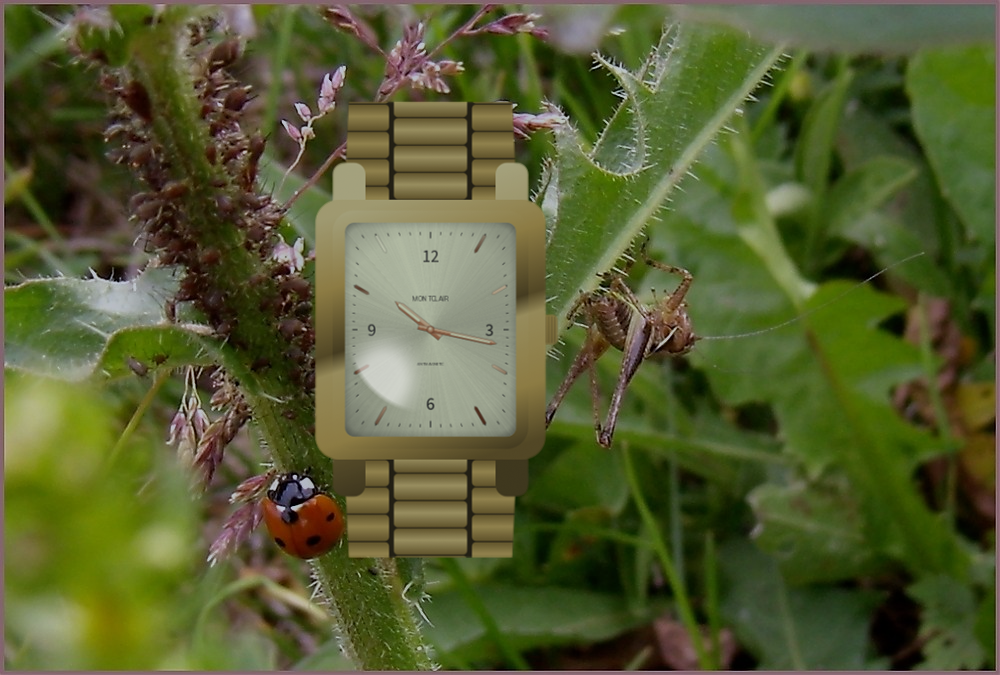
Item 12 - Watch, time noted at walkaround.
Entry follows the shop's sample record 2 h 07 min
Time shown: 10 h 17 min
